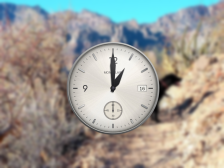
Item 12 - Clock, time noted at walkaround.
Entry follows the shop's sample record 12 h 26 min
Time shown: 1 h 00 min
